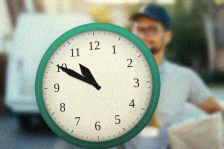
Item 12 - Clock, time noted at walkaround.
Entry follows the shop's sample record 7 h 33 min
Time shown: 10 h 50 min
